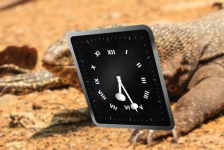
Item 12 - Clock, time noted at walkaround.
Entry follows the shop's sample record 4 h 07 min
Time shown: 6 h 27 min
